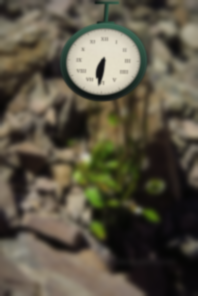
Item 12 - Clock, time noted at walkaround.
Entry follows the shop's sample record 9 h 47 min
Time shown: 6 h 31 min
